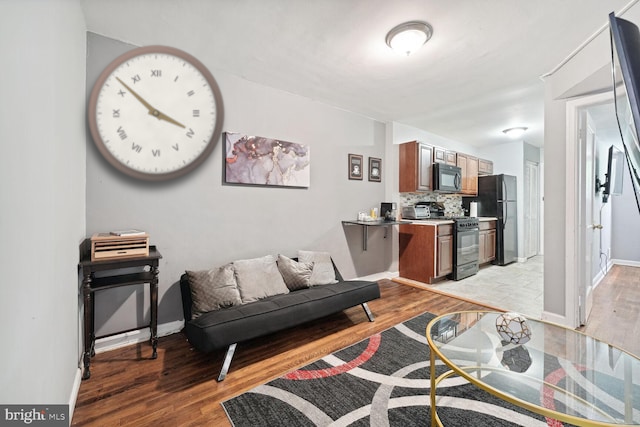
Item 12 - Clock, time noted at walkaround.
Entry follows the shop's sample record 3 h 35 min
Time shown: 3 h 52 min
